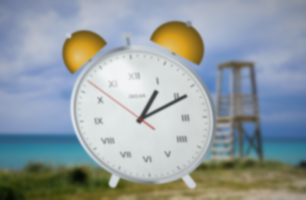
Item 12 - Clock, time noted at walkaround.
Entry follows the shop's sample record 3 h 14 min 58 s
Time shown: 1 h 10 min 52 s
